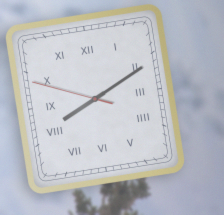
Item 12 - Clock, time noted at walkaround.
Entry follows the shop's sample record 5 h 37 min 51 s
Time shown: 8 h 10 min 49 s
